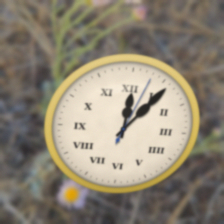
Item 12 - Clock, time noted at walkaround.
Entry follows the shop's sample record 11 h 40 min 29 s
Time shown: 12 h 06 min 03 s
